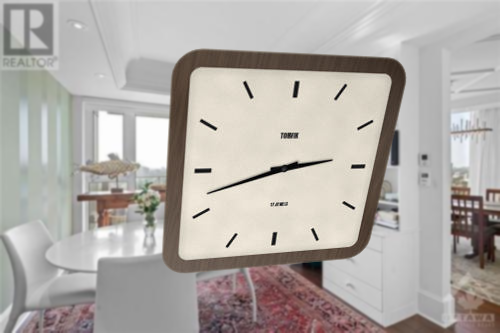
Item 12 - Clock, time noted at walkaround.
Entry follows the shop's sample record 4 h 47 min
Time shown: 2 h 42 min
